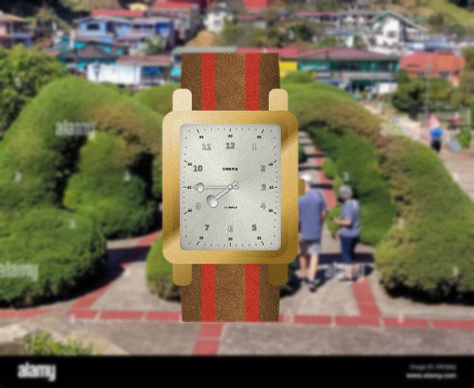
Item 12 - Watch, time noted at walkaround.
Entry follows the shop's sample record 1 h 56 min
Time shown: 7 h 45 min
